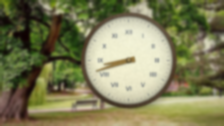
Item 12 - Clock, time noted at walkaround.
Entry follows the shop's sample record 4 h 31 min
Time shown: 8 h 42 min
